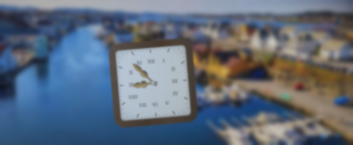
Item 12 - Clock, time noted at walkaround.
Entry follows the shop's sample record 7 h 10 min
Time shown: 8 h 53 min
